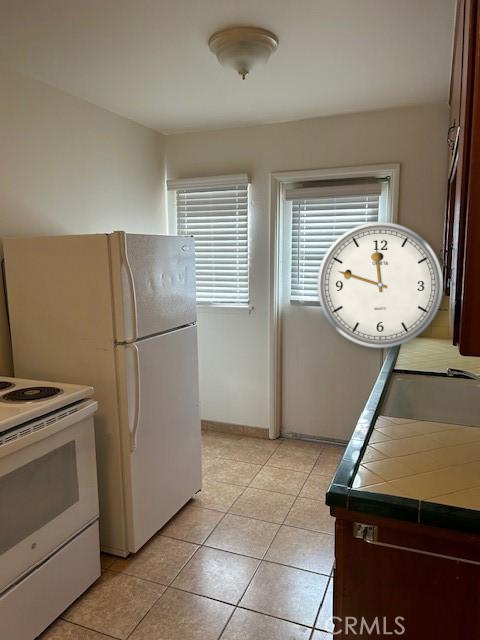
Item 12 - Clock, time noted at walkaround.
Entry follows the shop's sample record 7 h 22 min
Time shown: 11 h 48 min
